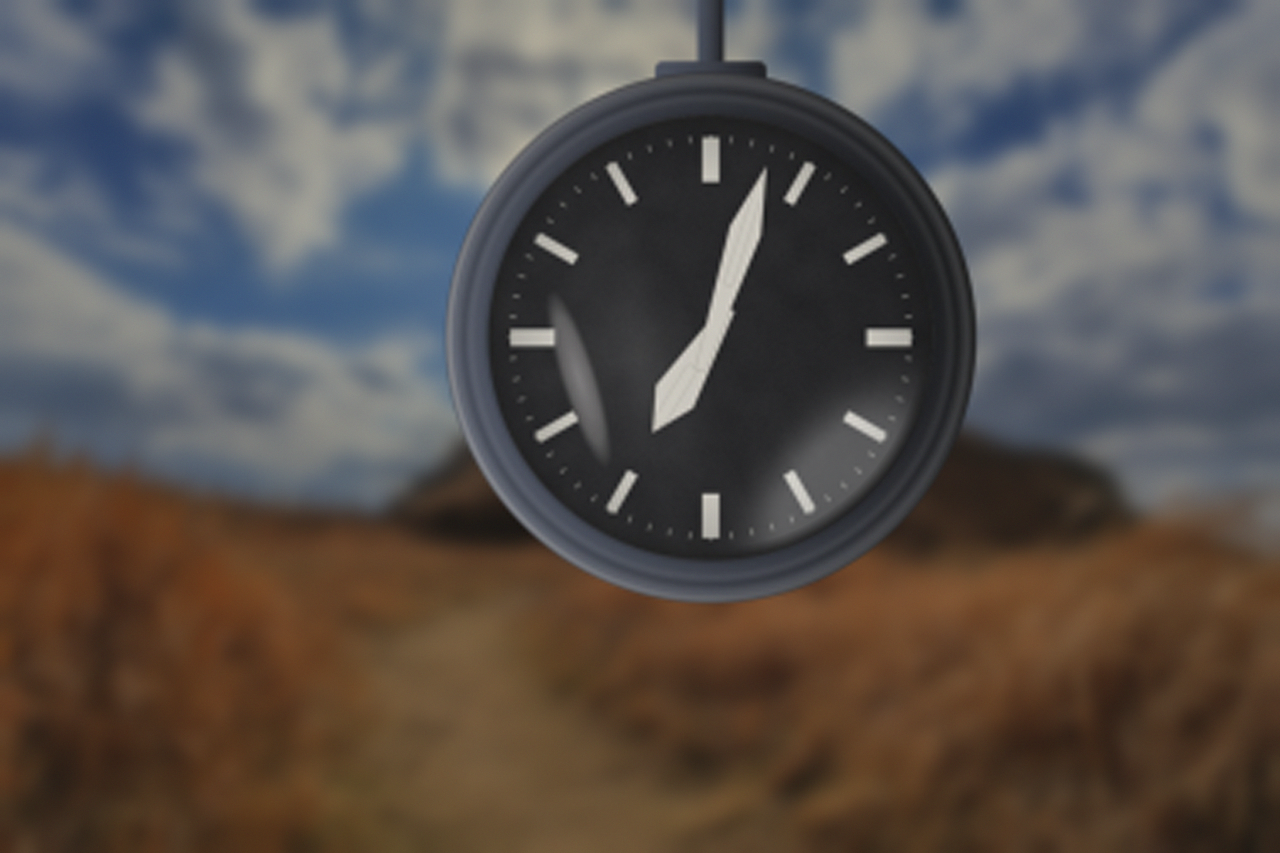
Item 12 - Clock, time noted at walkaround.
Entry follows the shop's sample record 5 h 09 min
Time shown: 7 h 03 min
